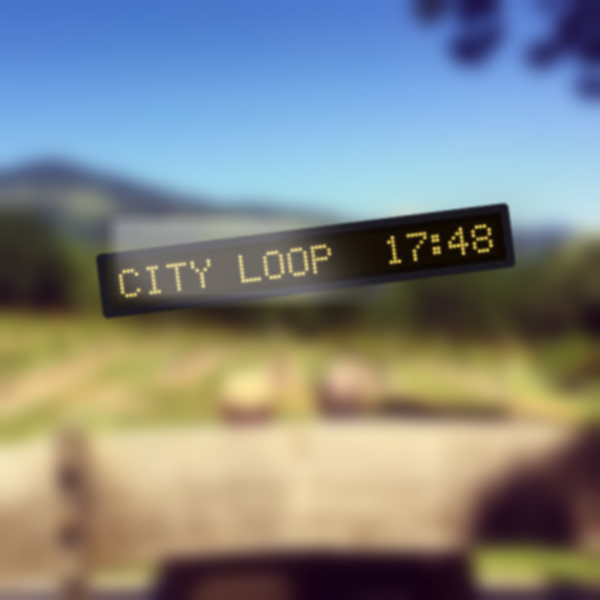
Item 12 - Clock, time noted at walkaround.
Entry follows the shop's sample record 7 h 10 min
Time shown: 17 h 48 min
